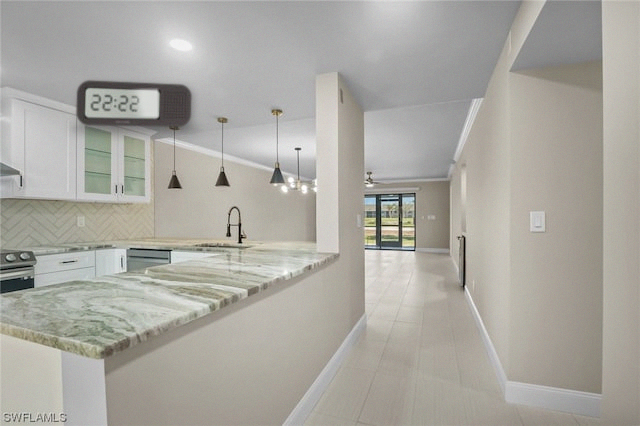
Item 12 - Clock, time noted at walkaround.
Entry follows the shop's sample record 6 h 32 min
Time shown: 22 h 22 min
